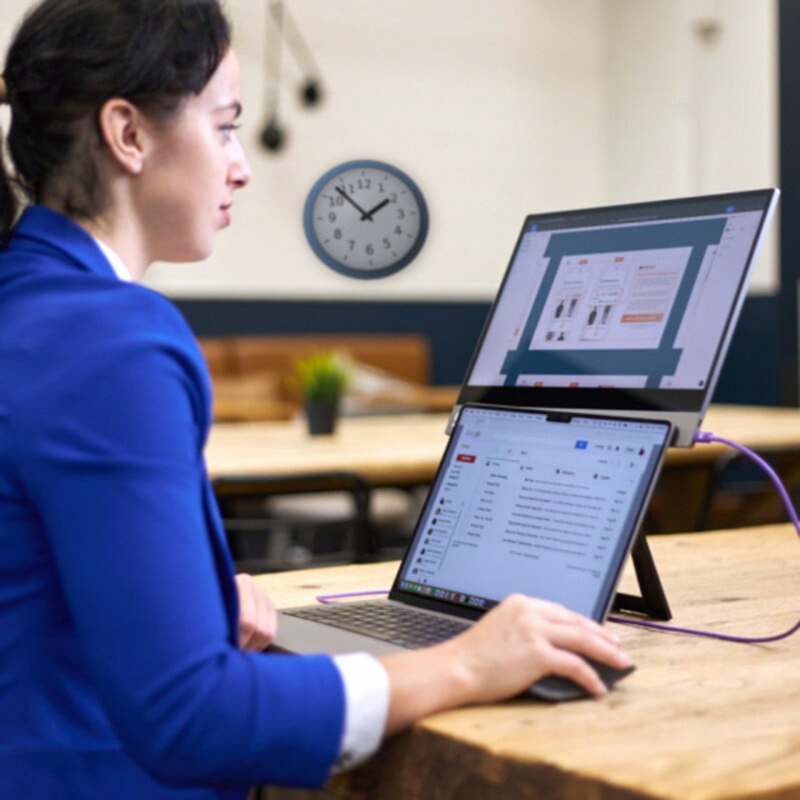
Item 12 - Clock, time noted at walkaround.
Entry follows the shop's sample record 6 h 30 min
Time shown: 1 h 53 min
